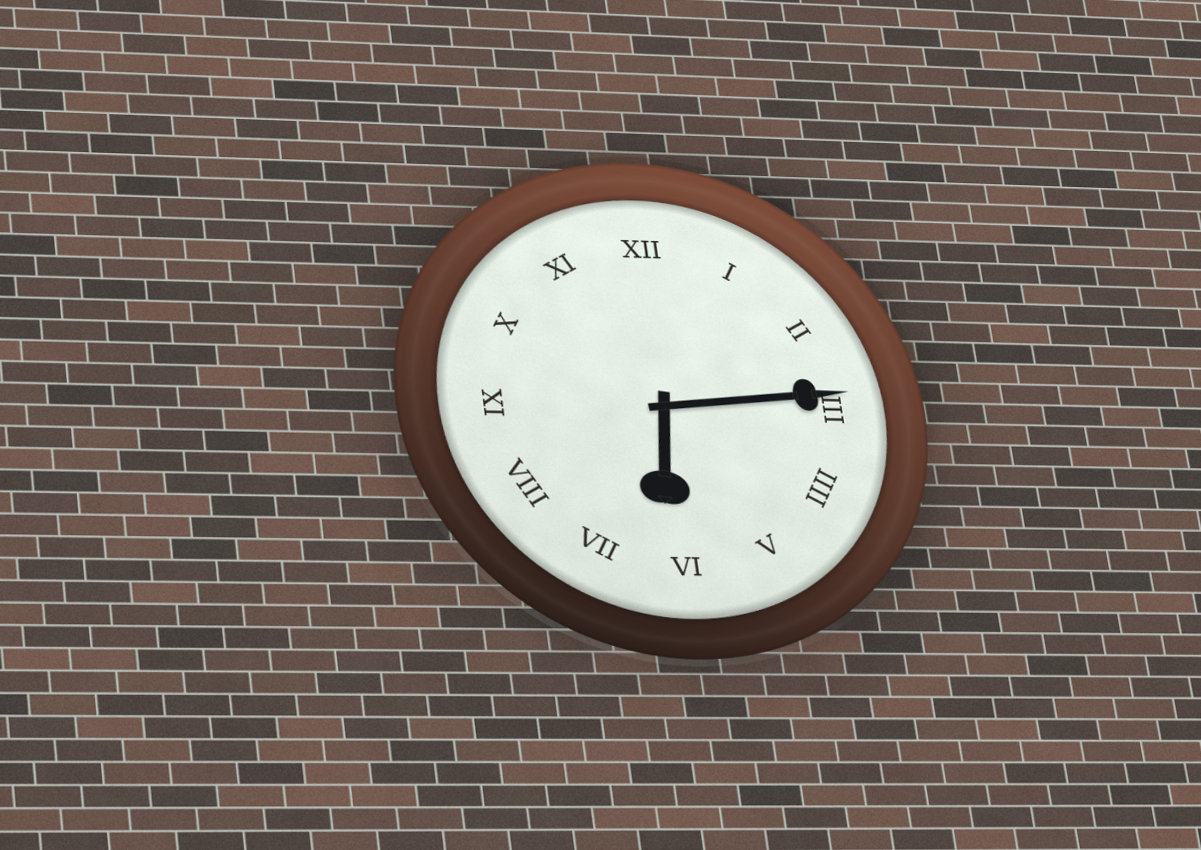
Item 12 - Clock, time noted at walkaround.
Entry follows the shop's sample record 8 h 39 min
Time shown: 6 h 14 min
